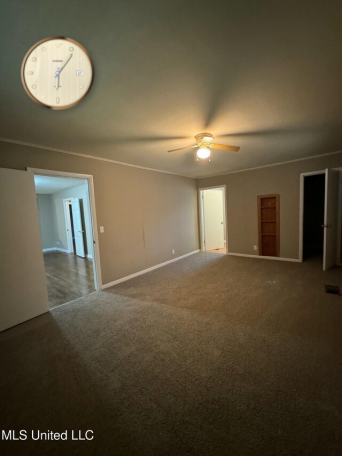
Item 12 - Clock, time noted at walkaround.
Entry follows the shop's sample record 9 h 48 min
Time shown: 6 h 06 min
